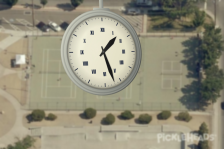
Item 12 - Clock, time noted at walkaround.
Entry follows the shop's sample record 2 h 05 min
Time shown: 1 h 27 min
